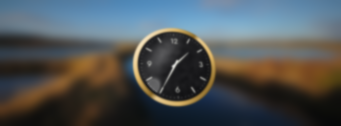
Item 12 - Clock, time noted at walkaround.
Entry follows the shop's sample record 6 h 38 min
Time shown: 1 h 35 min
